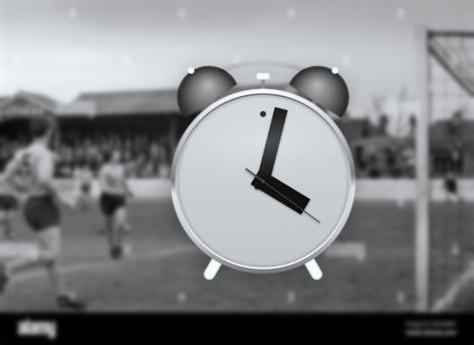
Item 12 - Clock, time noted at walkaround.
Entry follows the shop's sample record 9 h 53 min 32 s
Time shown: 4 h 02 min 21 s
